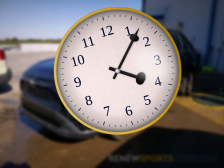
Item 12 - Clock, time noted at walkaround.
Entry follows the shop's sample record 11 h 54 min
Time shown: 4 h 07 min
